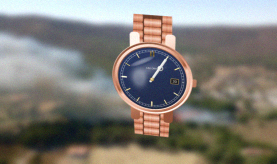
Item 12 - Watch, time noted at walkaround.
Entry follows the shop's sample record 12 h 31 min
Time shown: 1 h 05 min
